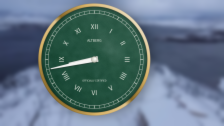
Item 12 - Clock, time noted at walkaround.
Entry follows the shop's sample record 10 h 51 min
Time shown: 8 h 43 min
